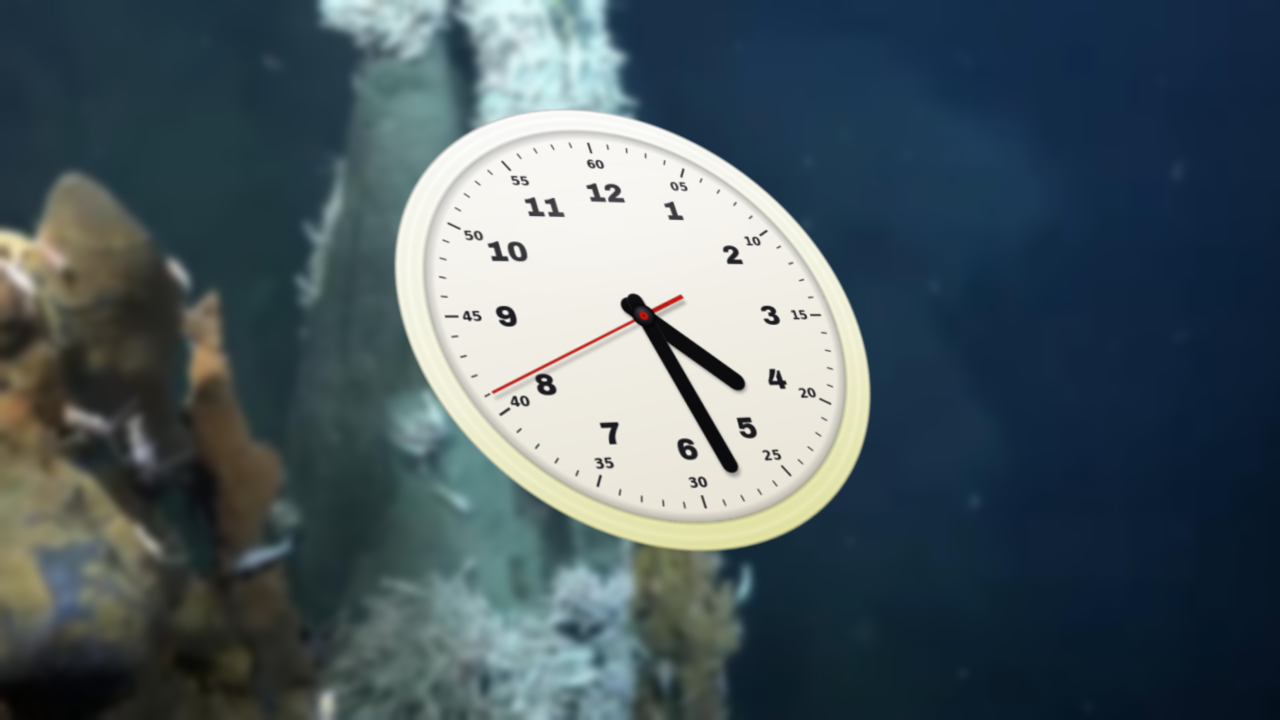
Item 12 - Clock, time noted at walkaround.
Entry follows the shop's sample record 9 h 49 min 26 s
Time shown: 4 h 27 min 41 s
